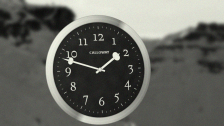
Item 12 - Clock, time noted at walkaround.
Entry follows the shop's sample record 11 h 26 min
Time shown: 1 h 48 min
